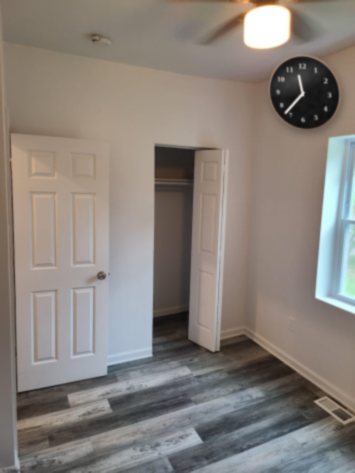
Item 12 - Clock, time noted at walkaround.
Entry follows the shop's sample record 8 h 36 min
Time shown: 11 h 37 min
